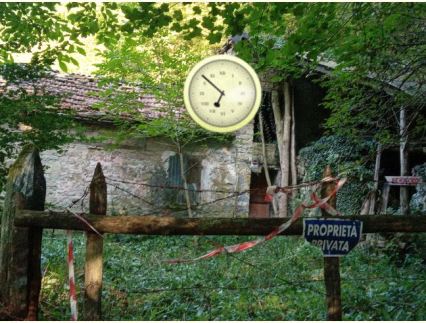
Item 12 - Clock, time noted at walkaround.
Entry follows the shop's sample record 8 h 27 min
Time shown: 6 h 52 min
